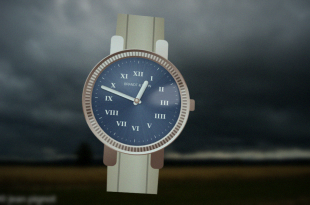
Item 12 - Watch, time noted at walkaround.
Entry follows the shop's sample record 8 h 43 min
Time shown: 12 h 48 min
